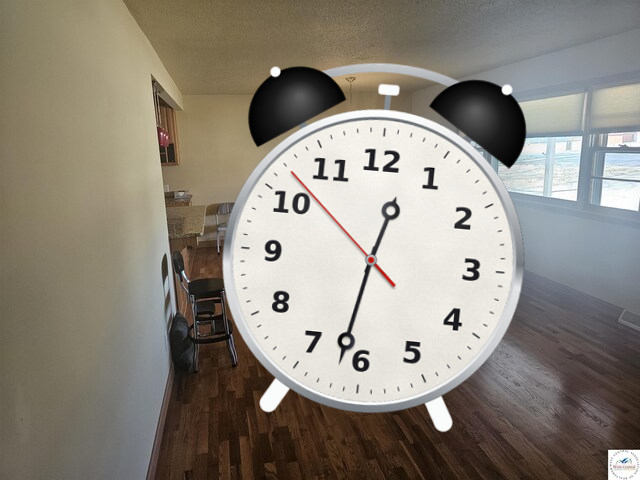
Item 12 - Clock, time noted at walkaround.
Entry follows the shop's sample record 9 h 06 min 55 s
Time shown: 12 h 31 min 52 s
